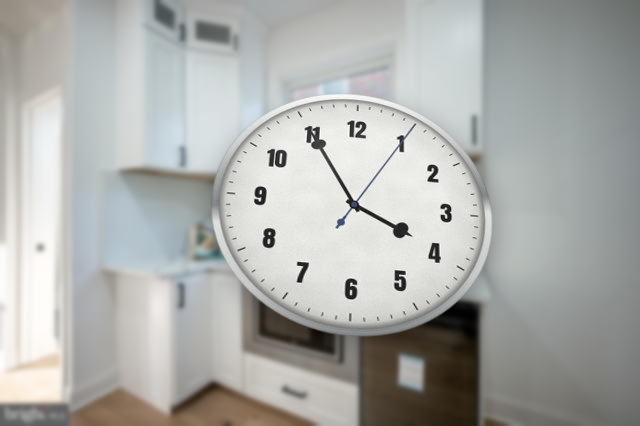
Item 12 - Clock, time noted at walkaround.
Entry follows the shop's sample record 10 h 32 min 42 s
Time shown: 3 h 55 min 05 s
